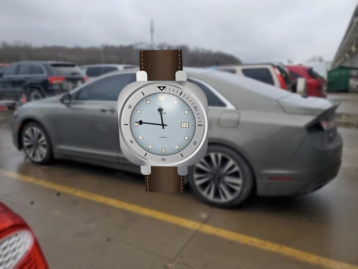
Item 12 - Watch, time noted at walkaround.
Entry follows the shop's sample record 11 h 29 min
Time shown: 11 h 46 min
